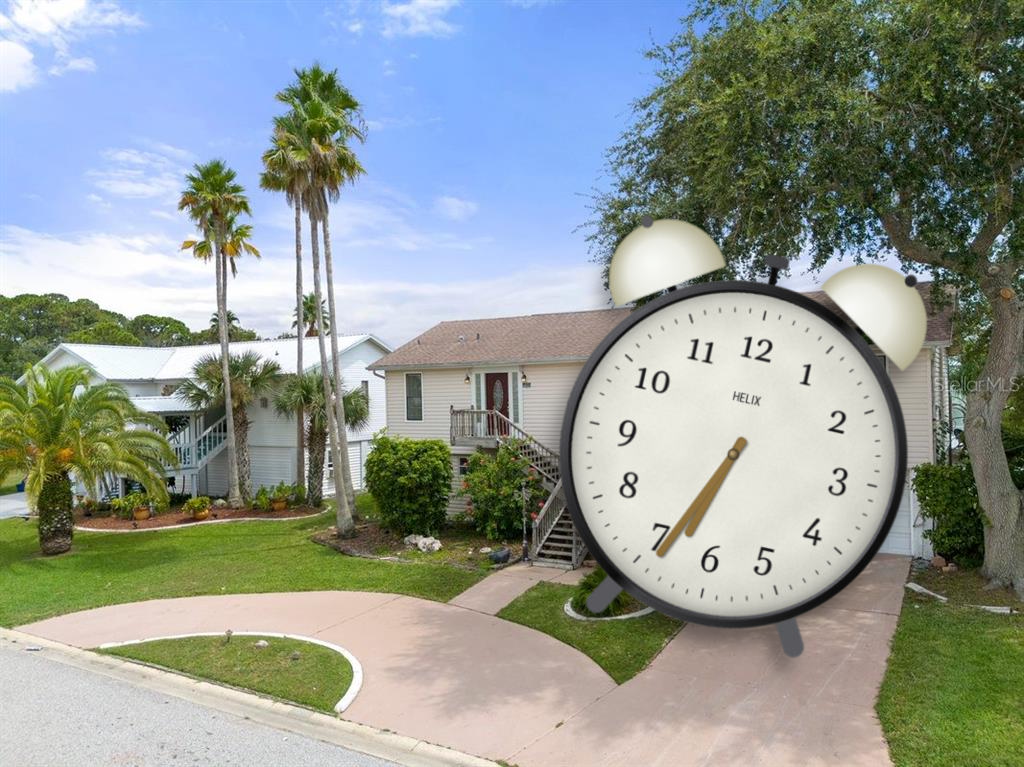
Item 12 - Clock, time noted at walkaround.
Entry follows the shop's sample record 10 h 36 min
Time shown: 6 h 34 min
